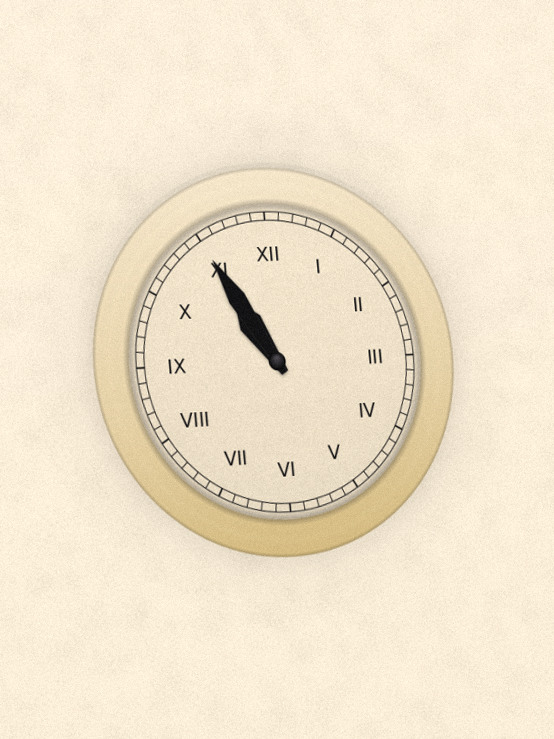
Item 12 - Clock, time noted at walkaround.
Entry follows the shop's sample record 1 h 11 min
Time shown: 10 h 55 min
